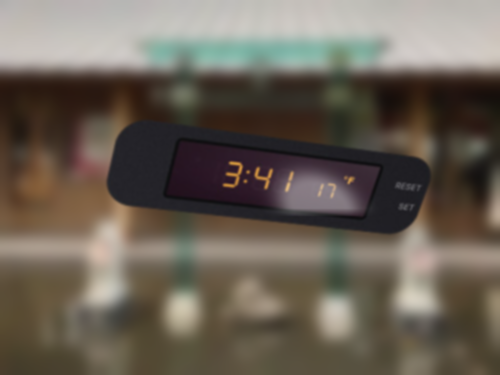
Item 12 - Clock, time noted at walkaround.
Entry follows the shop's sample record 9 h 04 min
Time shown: 3 h 41 min
